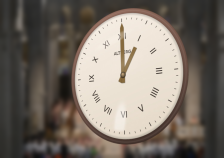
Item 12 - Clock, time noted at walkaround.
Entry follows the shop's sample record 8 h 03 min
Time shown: 1 h 00 min
